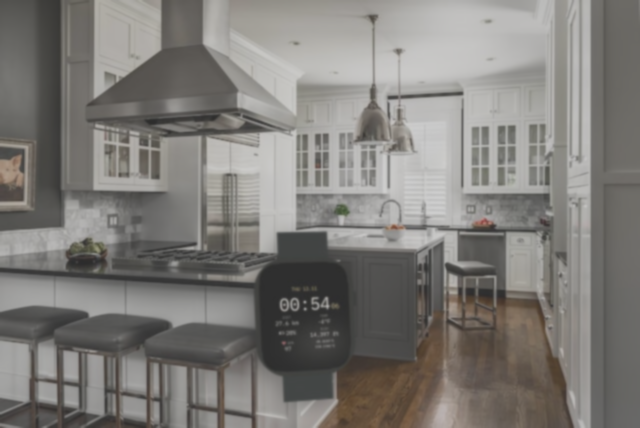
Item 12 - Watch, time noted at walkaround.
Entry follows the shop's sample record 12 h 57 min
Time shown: 0 h 54 min
